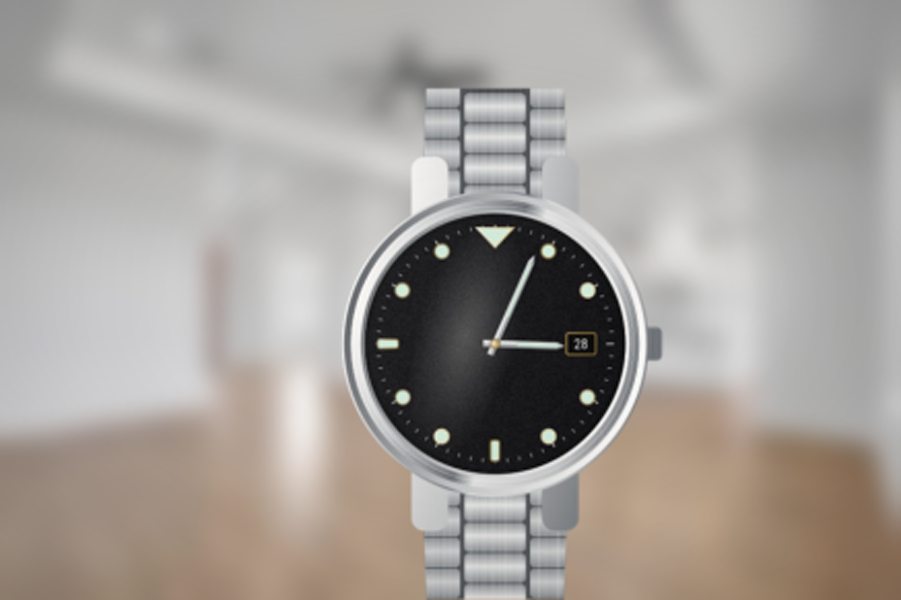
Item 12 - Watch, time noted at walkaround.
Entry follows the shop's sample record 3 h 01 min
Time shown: 3 h 04 min
